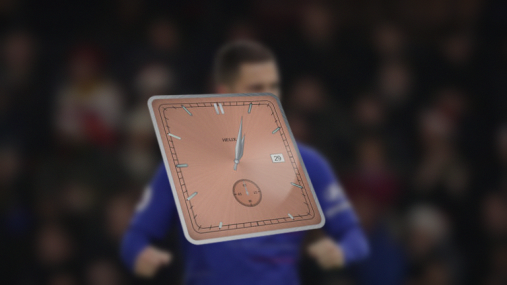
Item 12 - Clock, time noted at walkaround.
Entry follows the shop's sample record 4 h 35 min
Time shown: 1 h 04 min
